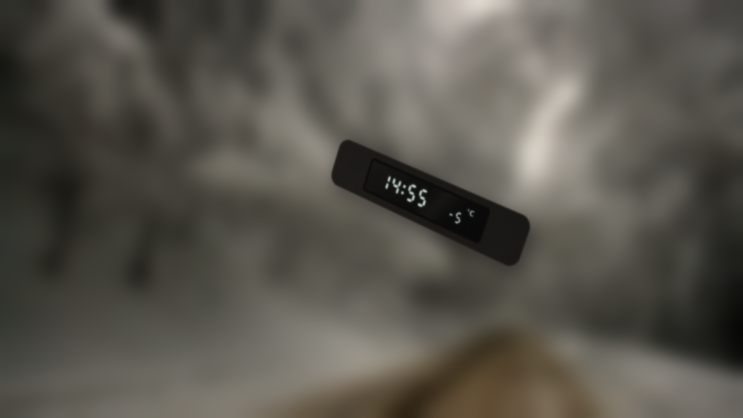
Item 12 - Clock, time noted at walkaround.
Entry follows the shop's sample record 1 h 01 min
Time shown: 14 h 55 min
